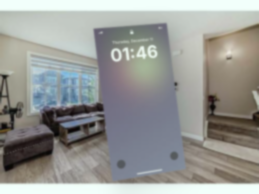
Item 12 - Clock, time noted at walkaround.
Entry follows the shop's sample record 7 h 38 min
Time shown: 1 h 46 min
